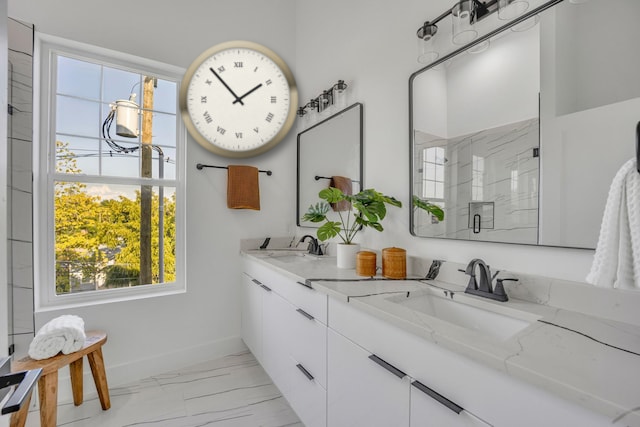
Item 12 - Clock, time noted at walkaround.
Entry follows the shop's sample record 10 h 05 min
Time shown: 1 h 53 min
